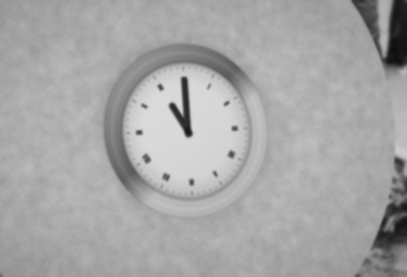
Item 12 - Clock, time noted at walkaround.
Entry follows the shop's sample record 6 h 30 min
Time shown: 11 h 00 min
